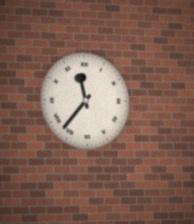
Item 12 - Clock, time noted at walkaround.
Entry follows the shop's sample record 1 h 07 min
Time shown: 11 h 37 min
